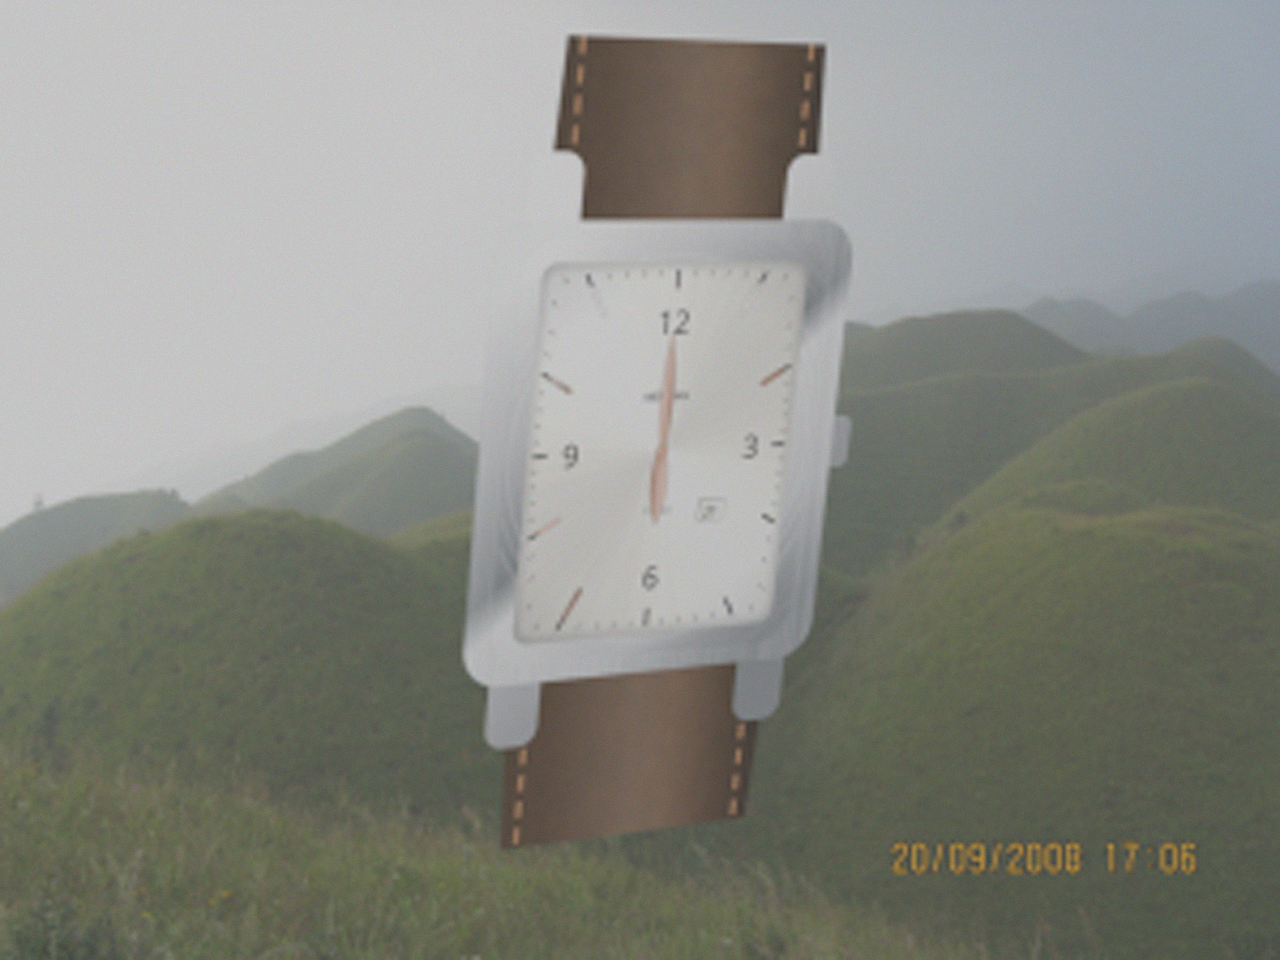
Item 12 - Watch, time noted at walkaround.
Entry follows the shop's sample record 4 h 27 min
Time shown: 6 h 00 min
